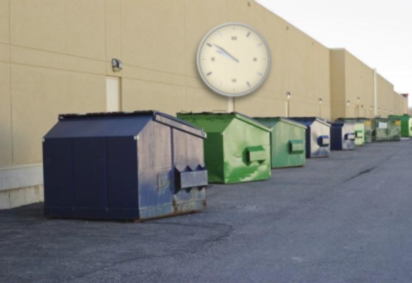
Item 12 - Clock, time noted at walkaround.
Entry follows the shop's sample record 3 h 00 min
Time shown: 9 h 51 min
